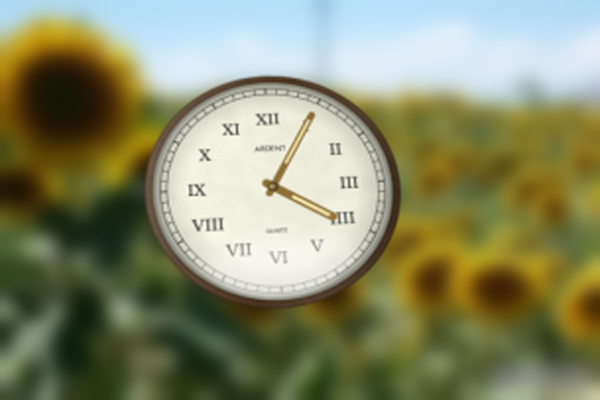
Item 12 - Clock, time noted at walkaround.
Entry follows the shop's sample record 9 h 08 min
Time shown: 4 h 05 min
